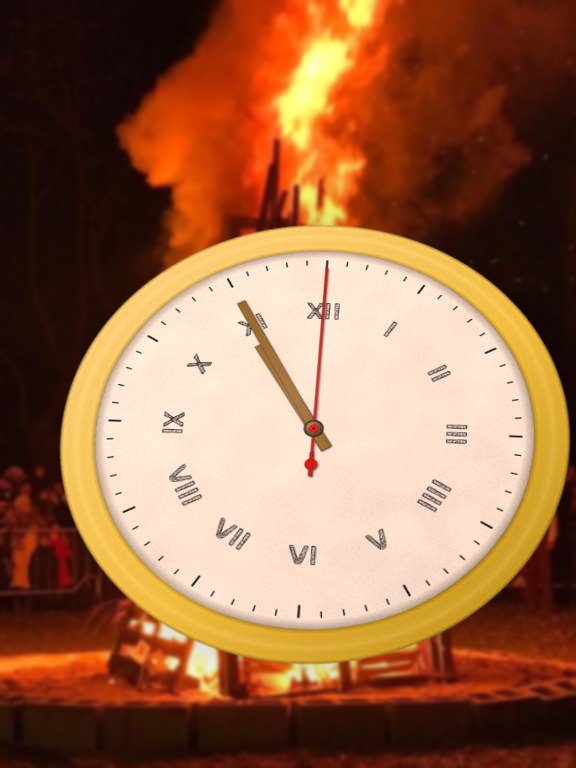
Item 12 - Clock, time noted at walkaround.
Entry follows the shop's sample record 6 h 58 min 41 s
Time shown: 10 h 55 min 00 s
